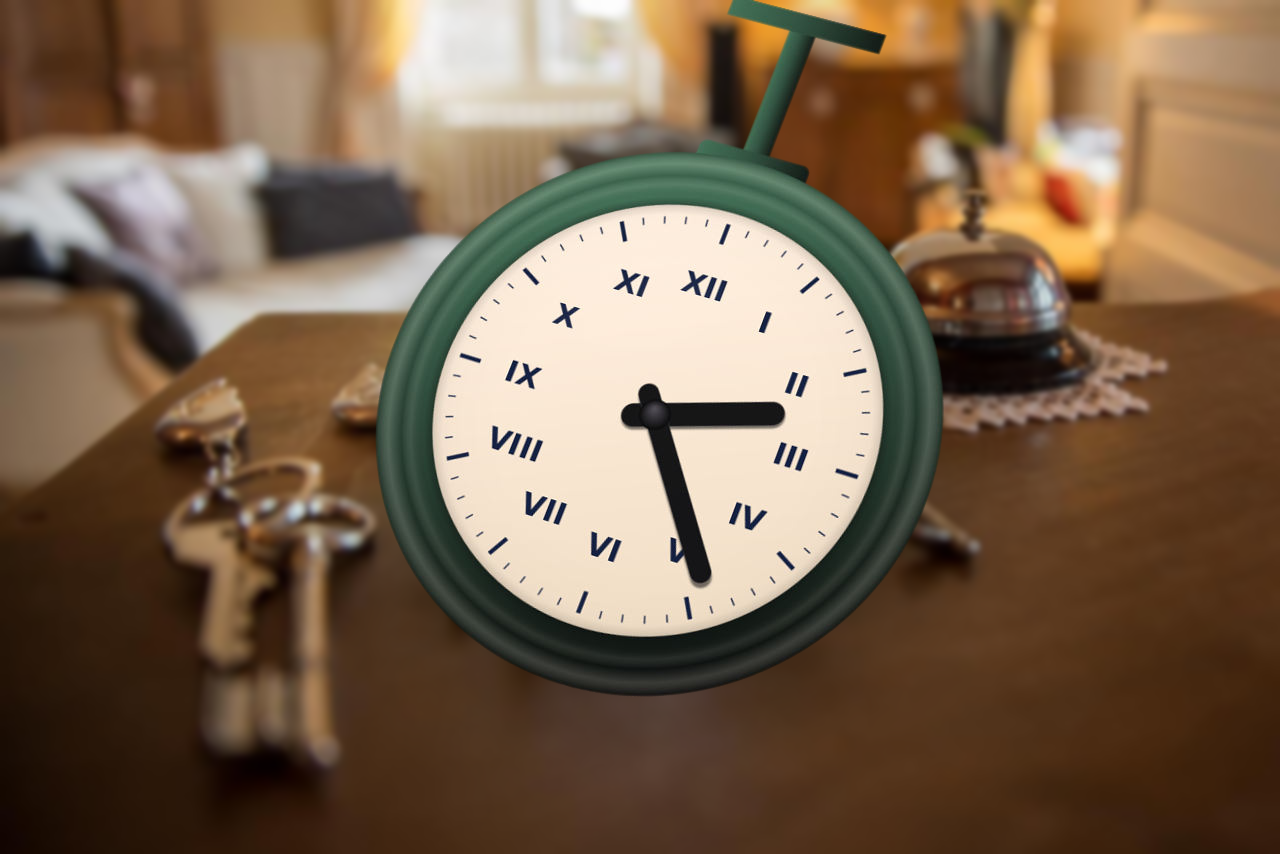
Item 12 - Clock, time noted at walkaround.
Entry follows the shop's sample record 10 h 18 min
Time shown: 2 h 24 min
